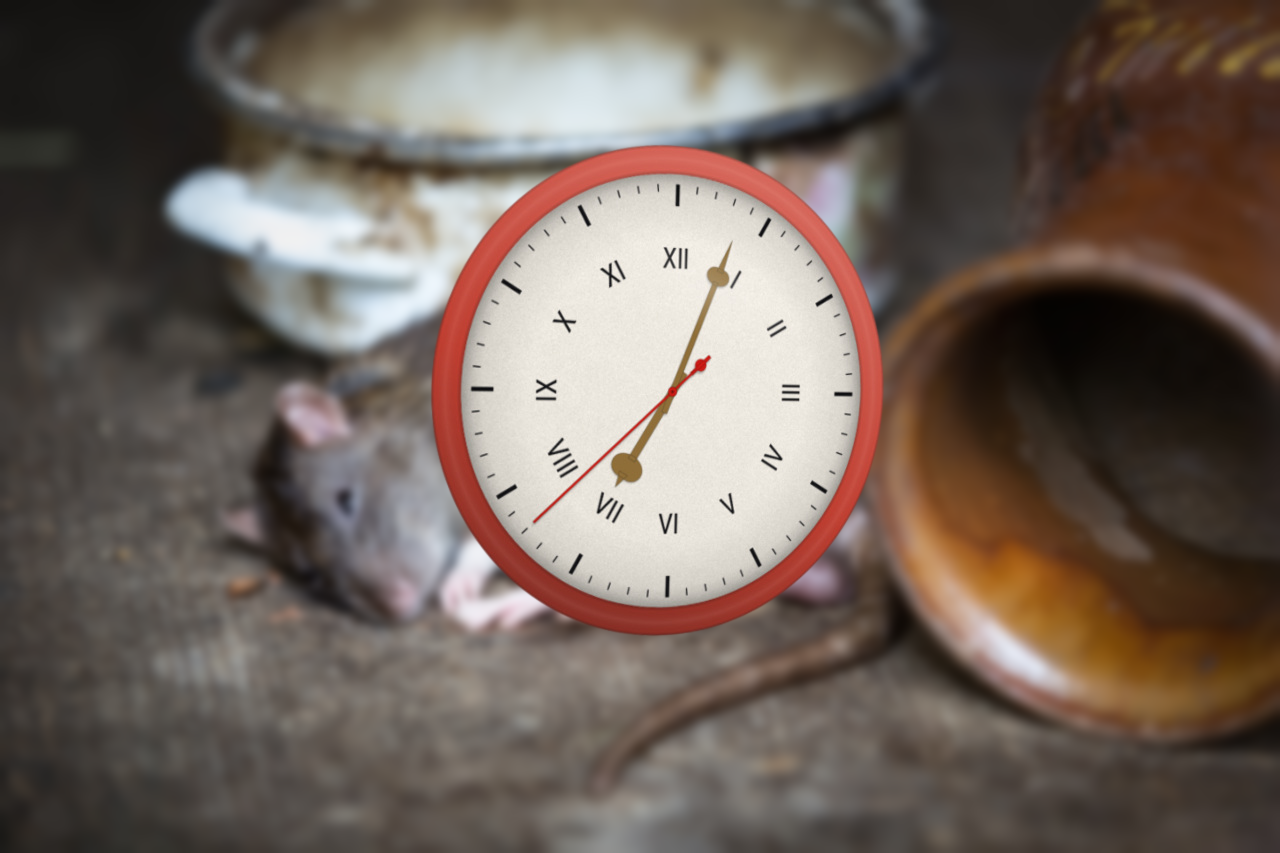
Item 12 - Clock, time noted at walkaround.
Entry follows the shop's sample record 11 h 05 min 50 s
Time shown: 7 h 03 min 38 s
